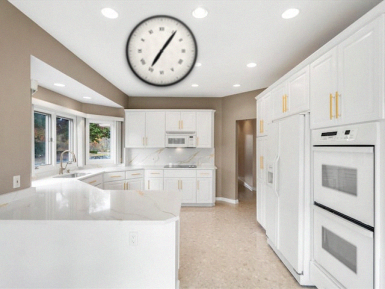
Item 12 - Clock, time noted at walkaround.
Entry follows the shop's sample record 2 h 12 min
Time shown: 7 h 06 min
